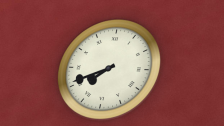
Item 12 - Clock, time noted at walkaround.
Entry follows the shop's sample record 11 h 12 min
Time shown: 7 h 41 min
